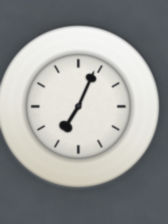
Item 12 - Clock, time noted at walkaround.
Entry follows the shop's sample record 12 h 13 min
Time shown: 7 h 04 min
